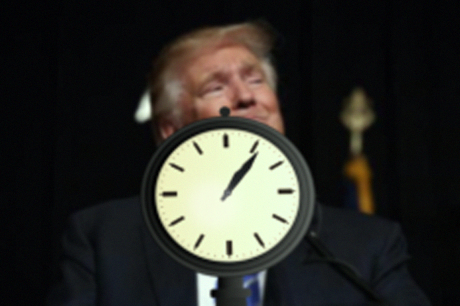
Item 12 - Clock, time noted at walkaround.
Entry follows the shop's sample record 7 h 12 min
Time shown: 1 h 06 min
